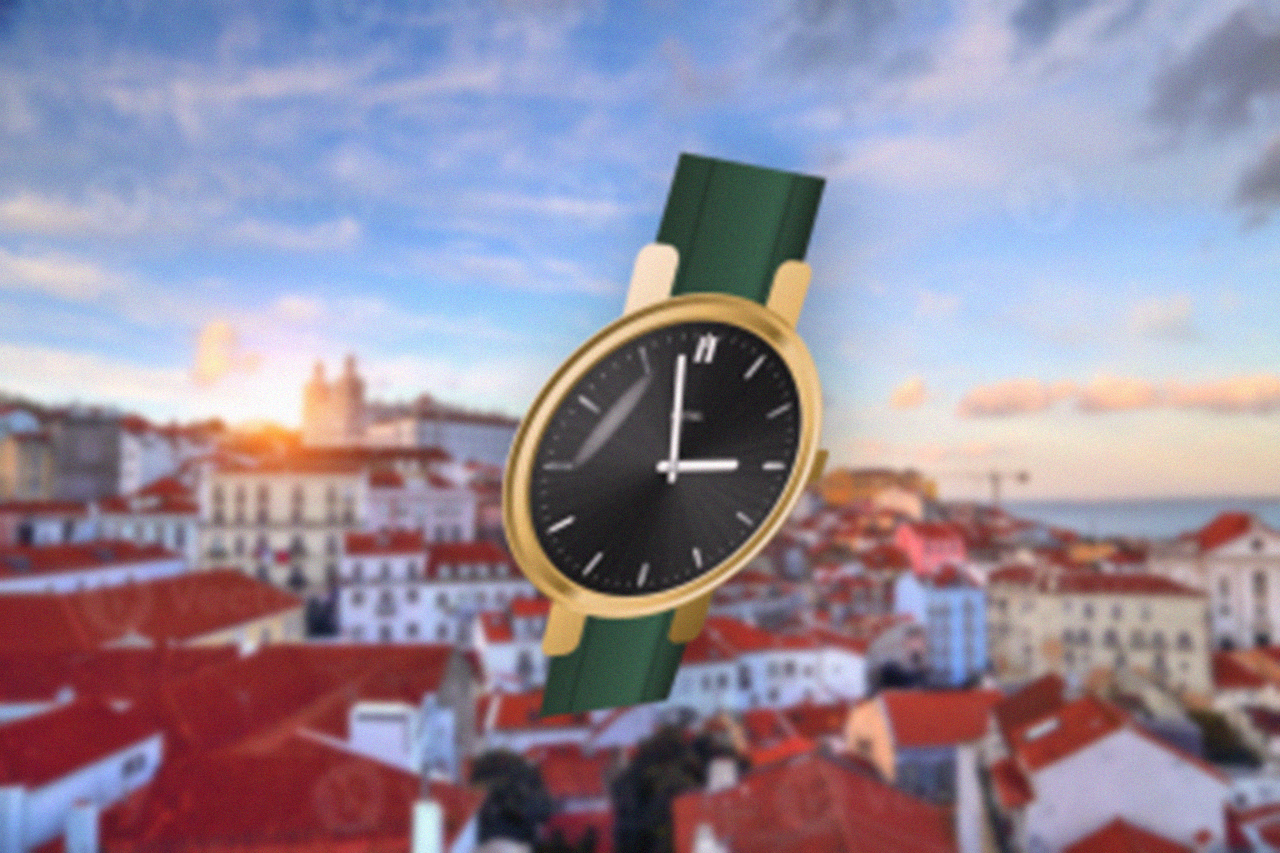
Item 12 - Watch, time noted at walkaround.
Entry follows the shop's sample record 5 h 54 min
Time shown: 2 h 58 min
